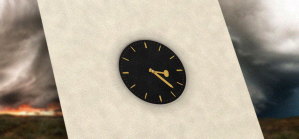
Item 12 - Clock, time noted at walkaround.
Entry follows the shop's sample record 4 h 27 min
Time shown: 3 h 23 min
